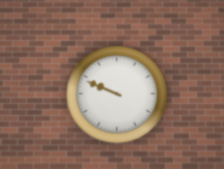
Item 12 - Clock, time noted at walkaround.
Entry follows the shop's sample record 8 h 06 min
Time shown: 9 h 49 min
